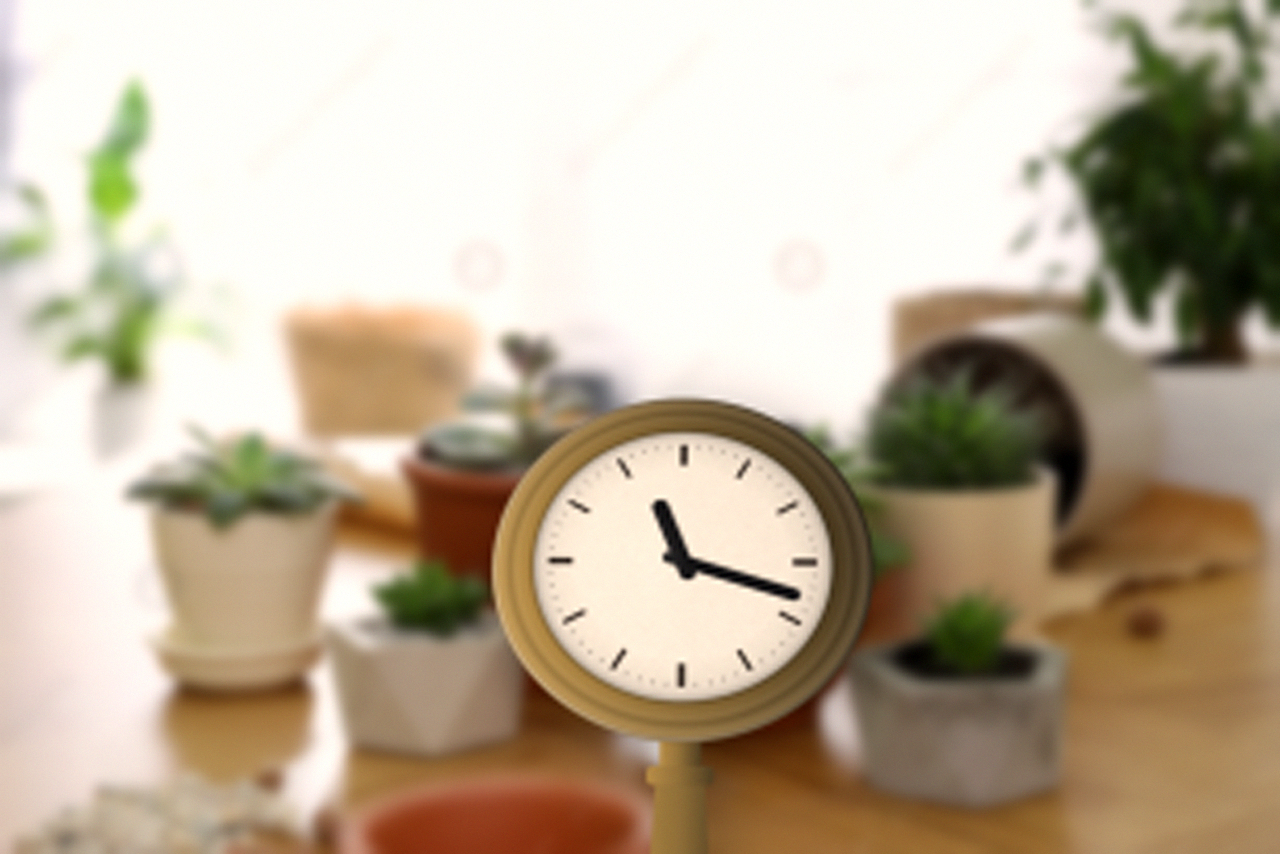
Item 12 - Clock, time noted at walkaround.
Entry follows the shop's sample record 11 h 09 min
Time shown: 11 h 18 min
